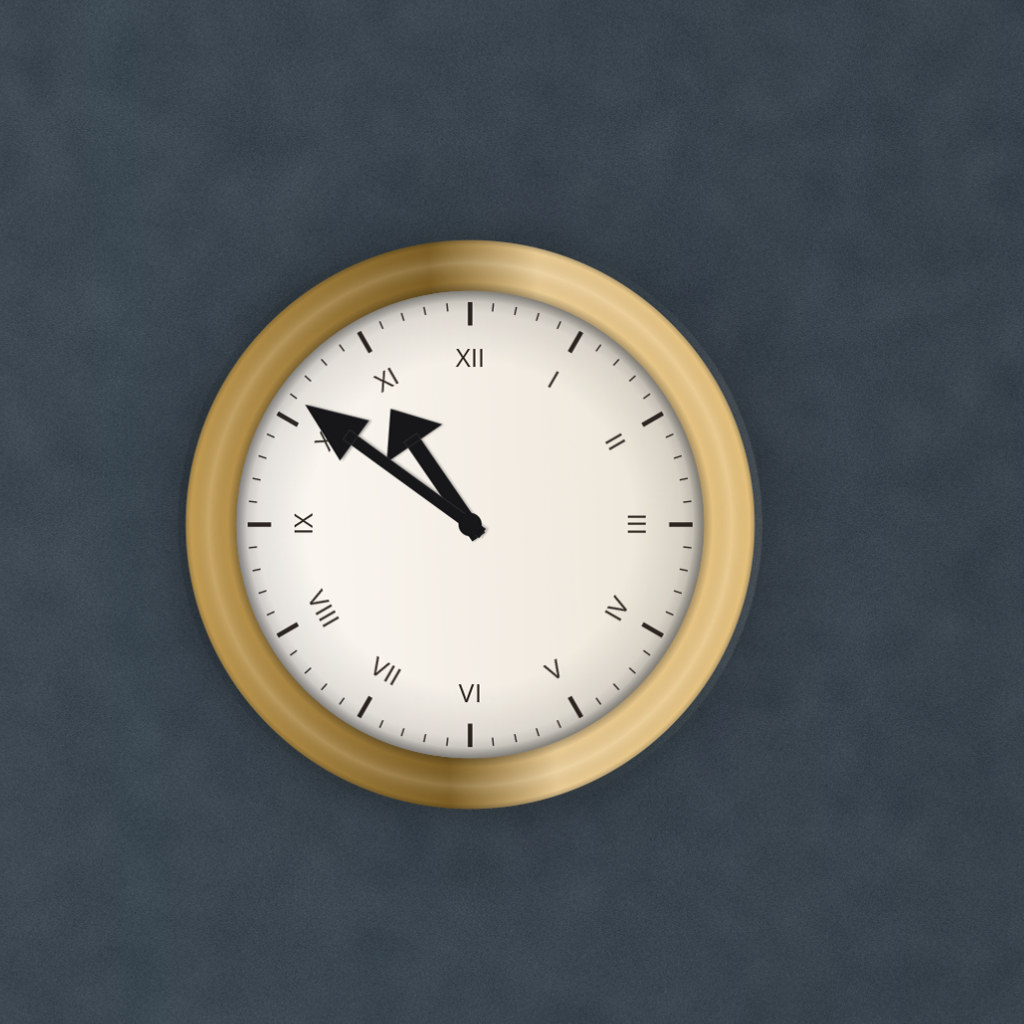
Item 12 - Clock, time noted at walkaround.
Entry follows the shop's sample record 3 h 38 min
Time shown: 10 h 51 min
